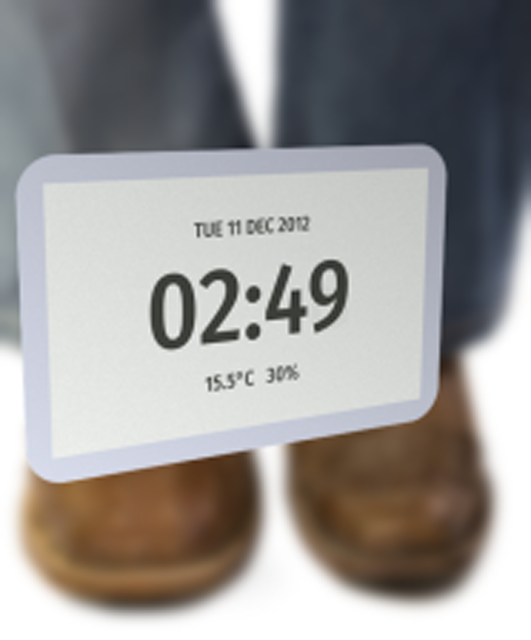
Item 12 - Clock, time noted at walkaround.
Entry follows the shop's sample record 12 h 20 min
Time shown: 2 h 49 min
